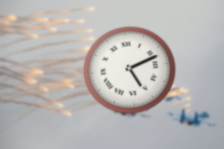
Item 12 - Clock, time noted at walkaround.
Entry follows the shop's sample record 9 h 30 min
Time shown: 5 h 12 min
